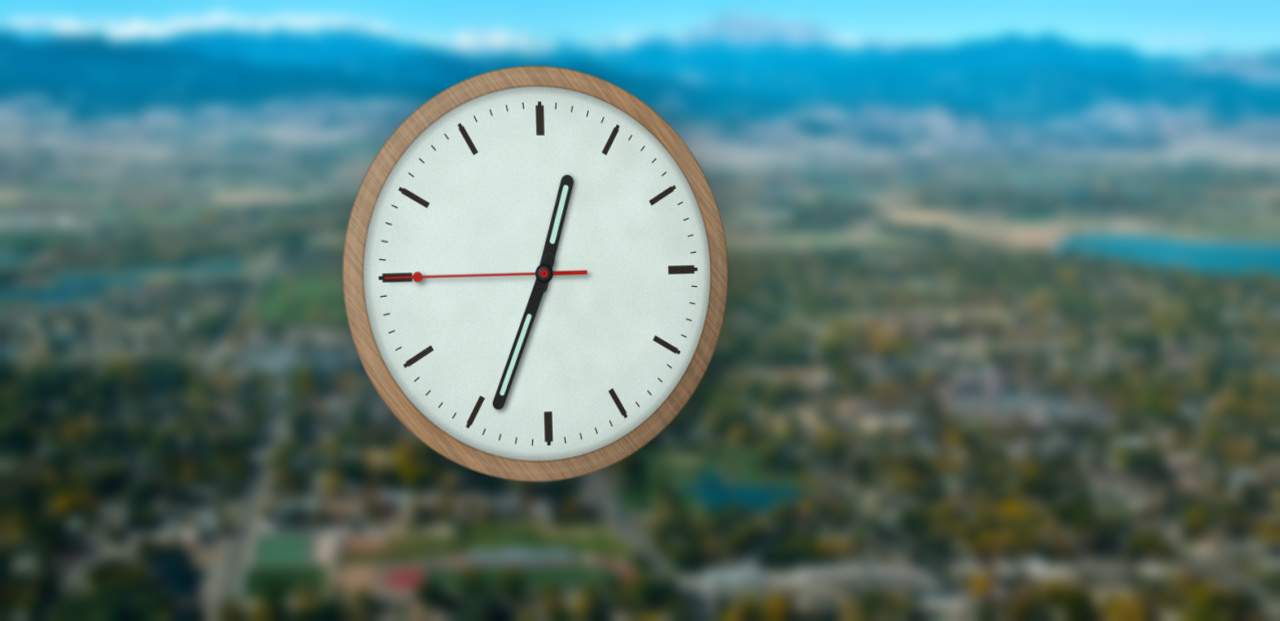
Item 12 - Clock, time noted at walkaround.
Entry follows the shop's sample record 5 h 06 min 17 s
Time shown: 12 h 33 min 45 s
